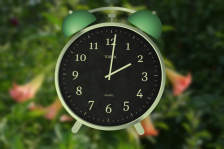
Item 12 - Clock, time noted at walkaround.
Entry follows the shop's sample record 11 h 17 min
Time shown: 2 h 01 min
